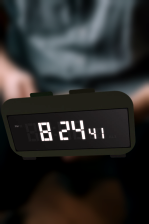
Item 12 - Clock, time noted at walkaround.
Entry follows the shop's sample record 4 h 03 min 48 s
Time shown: 8 h 24 min 41 s
